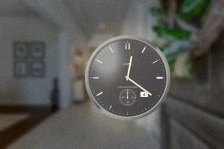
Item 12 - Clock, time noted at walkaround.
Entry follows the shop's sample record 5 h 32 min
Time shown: 12 h 21 min
